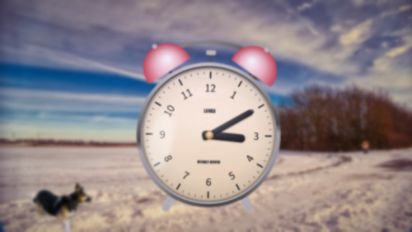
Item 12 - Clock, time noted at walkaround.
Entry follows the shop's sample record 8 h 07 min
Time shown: 3 h 10 min
